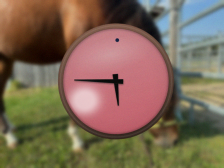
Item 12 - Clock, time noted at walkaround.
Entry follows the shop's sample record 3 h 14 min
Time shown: 5 h 45 min
